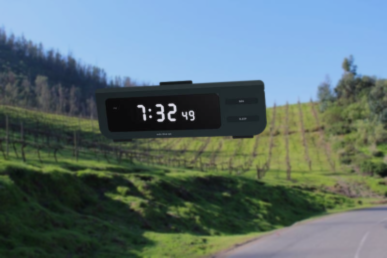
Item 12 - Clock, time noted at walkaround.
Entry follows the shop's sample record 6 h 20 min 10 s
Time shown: 7 h 32 min 49 s
